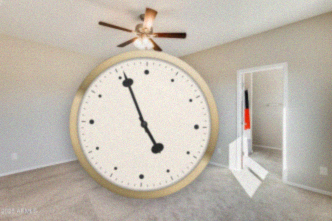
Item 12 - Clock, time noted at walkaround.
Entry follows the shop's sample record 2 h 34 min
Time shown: 4 h 56 min
